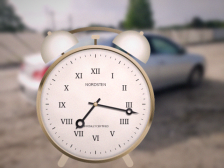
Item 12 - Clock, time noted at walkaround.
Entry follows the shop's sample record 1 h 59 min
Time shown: 7 h 17 min
